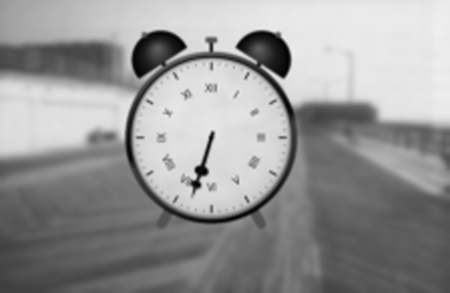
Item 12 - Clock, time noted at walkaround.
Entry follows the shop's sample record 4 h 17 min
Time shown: 6 h 33 min
